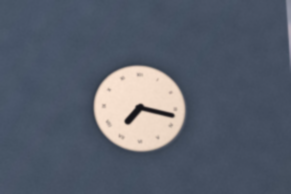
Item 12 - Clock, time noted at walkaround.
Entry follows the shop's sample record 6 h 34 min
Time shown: 7 h 17 min
